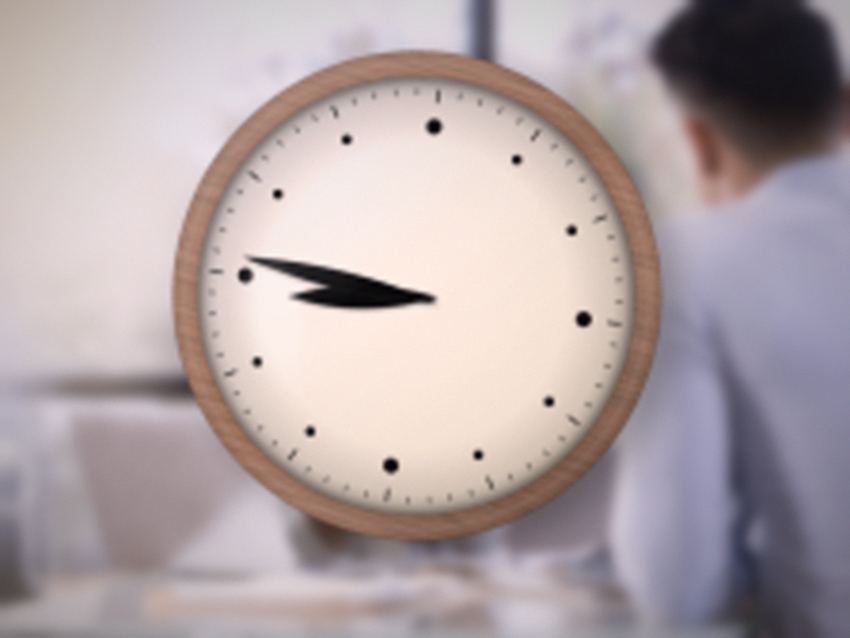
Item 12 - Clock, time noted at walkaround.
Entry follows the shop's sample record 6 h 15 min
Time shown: 8 h 46 min
